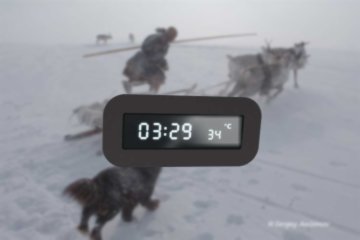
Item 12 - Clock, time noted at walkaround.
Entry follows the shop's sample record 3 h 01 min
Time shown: 3 h 29 min
